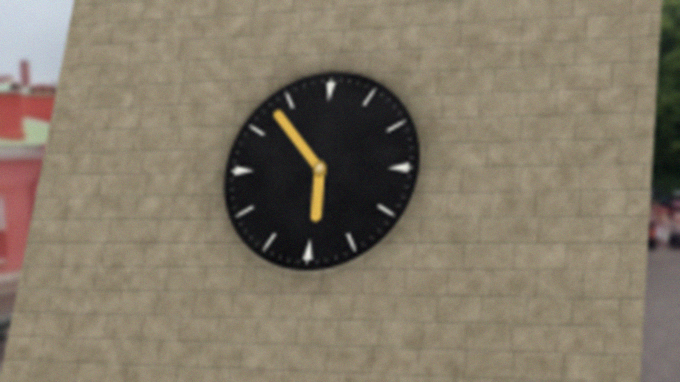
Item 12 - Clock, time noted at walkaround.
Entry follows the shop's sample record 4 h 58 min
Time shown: 5 h 53 min
